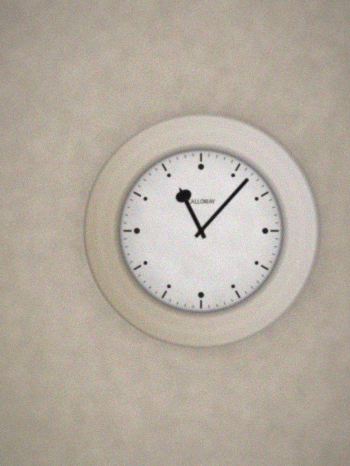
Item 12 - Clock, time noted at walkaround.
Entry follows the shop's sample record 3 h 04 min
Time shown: 11 h 07 min
